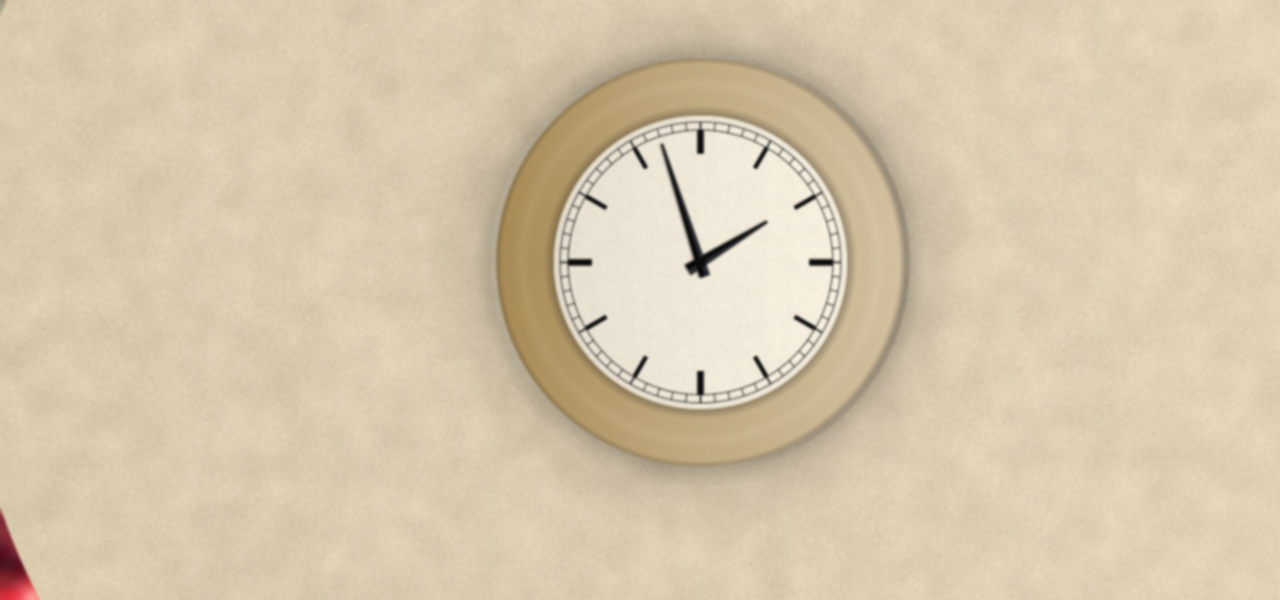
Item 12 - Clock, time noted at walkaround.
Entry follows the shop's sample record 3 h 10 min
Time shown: 1 h 57 min
